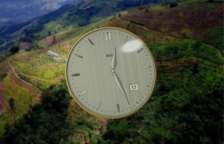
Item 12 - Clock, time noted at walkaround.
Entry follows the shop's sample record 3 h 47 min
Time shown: 12 h 27 min
